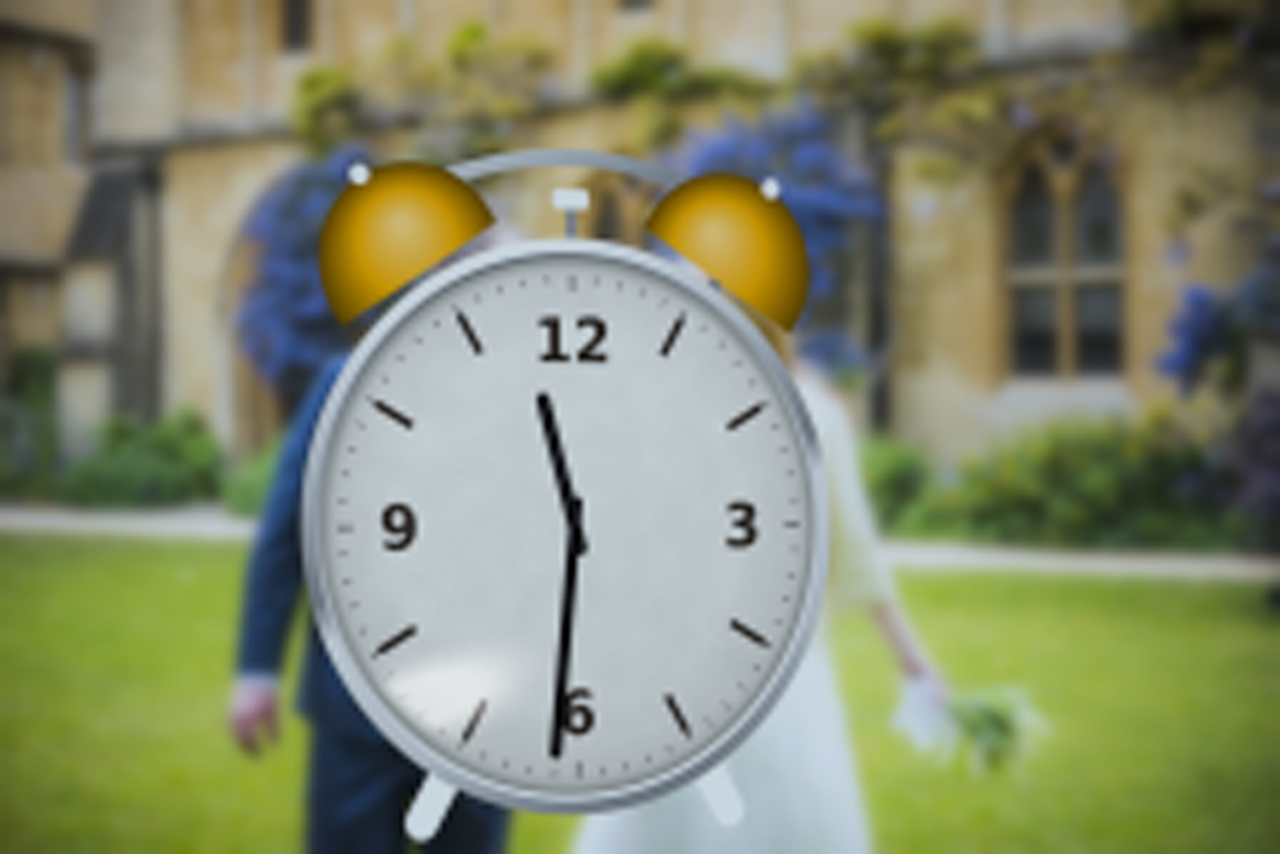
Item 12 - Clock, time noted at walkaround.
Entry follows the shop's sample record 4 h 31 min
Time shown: 11 h 31 min
